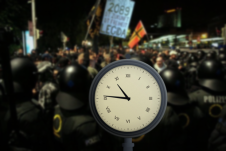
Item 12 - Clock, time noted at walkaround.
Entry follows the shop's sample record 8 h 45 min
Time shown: 10 h 46 min
